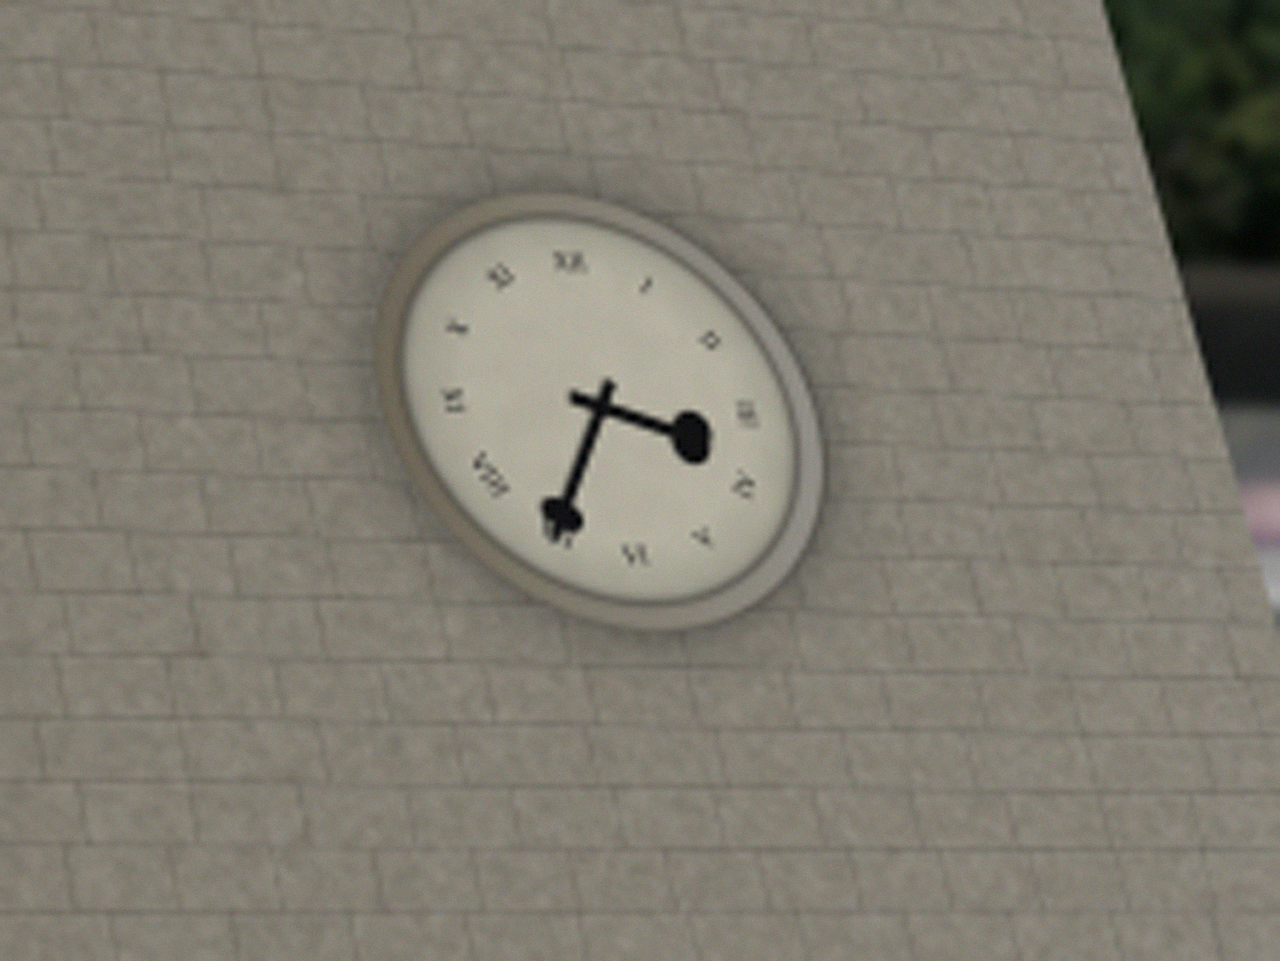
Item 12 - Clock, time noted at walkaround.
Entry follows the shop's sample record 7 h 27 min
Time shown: 3 h 35 min
